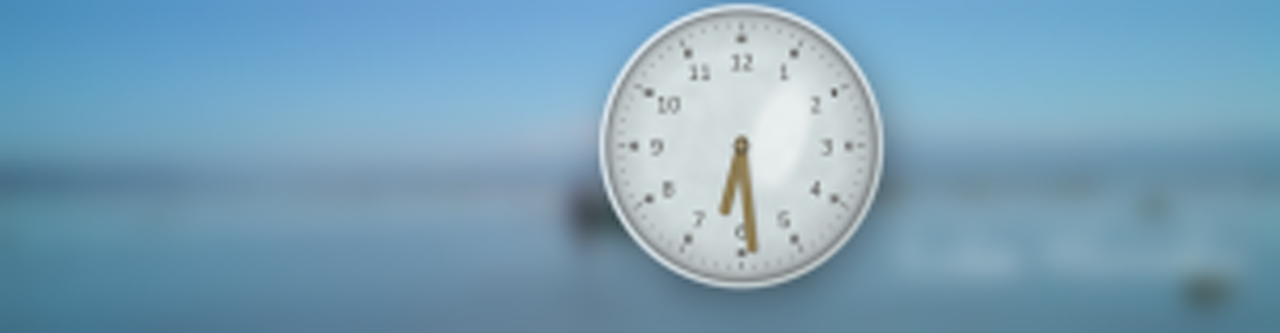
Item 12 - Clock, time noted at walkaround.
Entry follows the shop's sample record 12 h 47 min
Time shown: 6 h 29 min
